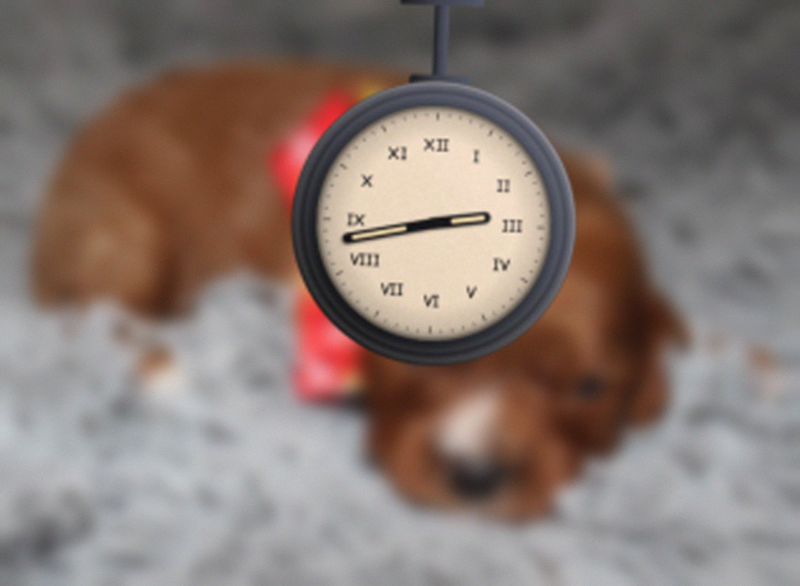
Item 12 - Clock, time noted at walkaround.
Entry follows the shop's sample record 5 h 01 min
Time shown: 2 h 43 min
